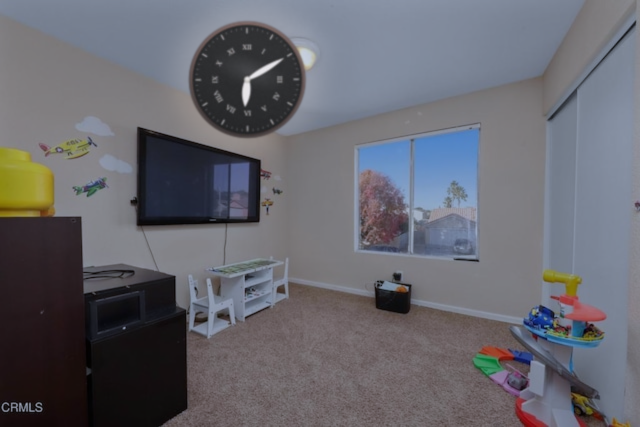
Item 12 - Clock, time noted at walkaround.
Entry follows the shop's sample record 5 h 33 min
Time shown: 6 h 10 min
